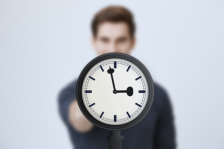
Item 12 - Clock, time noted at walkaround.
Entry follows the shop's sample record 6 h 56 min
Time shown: 2 h 58 min
